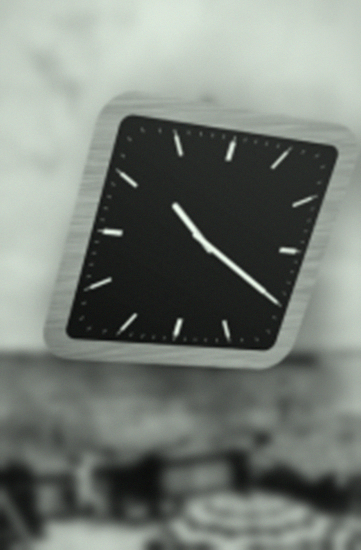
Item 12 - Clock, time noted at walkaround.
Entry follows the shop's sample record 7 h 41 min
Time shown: 10 h 20 min
